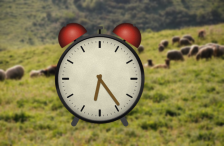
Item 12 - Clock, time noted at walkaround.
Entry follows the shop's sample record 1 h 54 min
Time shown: 6 h 24 min
